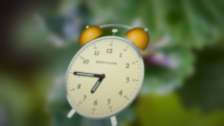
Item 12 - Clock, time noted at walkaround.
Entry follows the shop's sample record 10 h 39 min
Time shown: 6 h 45 min
